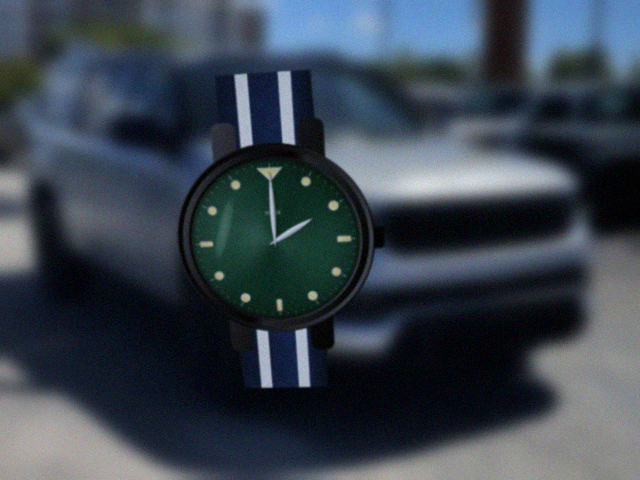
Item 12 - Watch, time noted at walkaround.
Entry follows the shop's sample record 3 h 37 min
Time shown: 2 h 00 min
